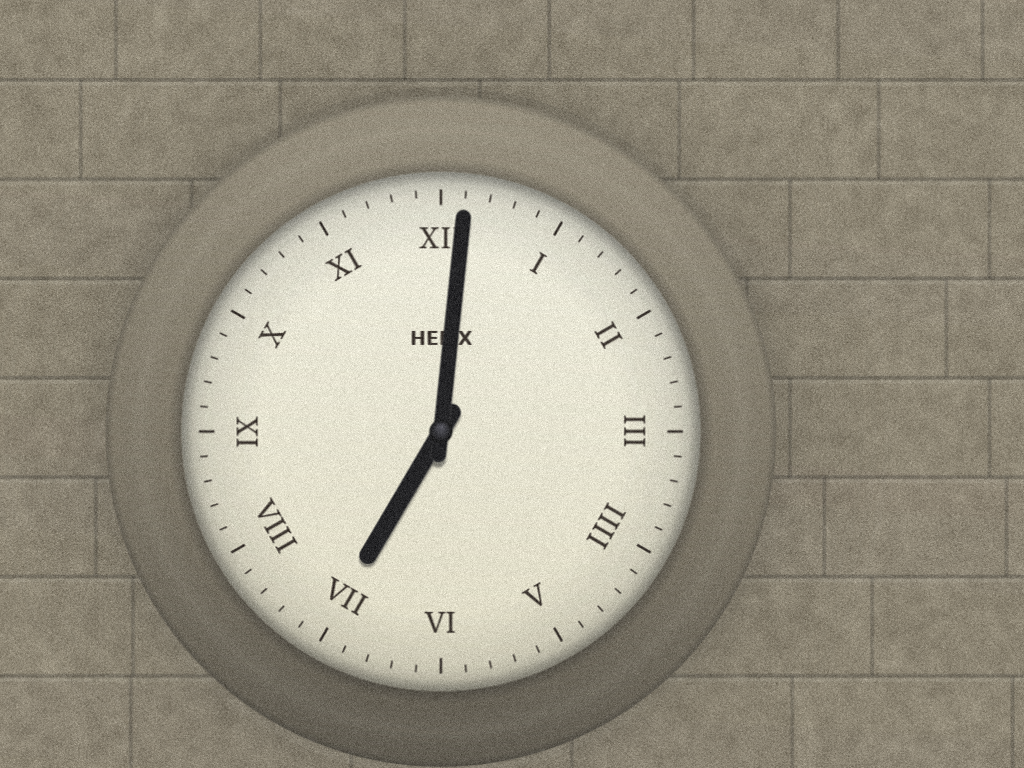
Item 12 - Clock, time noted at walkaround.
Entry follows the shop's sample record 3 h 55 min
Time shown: 7 h 01 min
